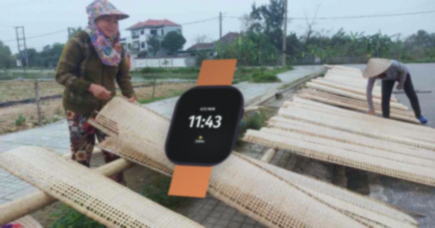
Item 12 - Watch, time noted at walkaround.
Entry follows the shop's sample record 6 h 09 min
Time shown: 11 h 43 min
